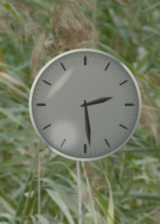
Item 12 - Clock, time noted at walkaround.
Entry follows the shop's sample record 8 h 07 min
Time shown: 2 h 29 min
